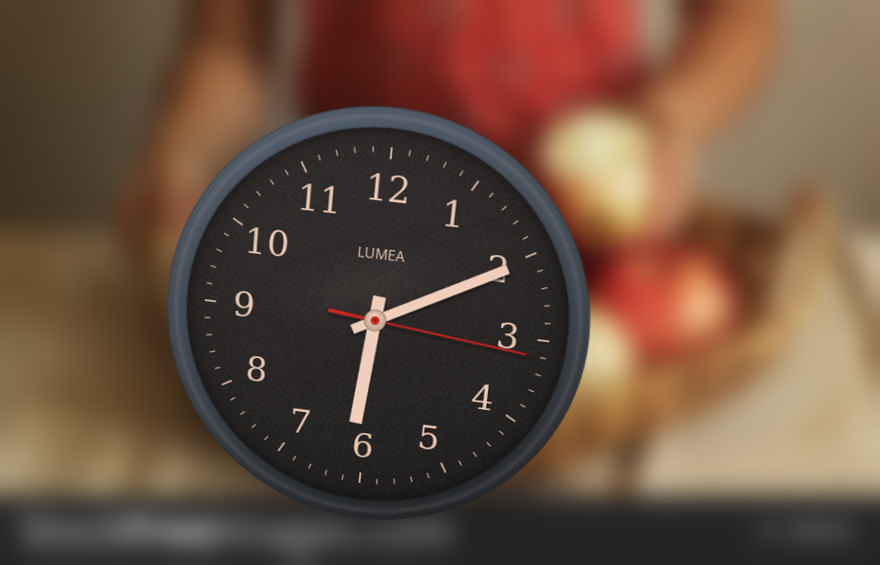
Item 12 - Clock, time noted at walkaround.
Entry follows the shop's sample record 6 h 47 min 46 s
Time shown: 6 h 10 min 16 s
